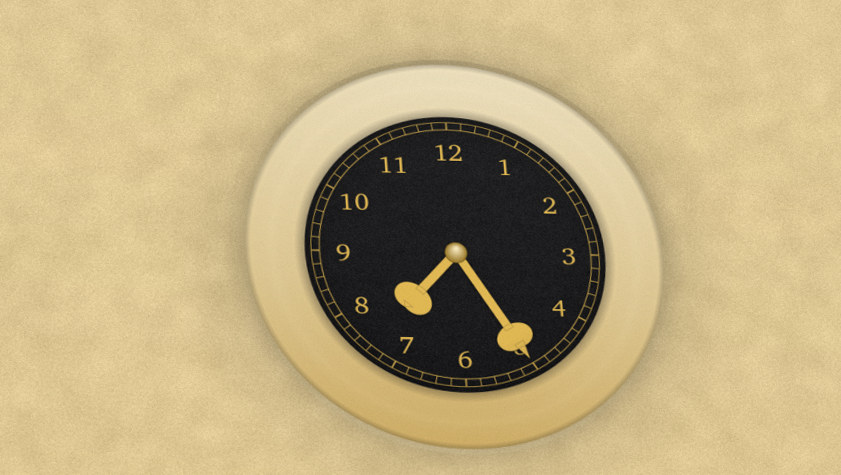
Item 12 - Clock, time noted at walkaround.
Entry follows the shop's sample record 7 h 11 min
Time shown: 7 h 25 min
